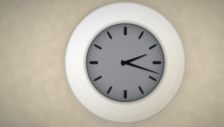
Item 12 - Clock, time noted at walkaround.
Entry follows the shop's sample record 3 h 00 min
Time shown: 2 h 18 min
